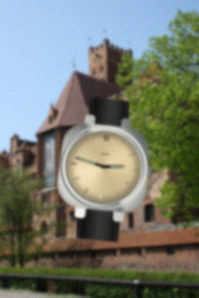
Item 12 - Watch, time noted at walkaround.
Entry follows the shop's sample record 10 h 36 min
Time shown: 2 h 47 min
